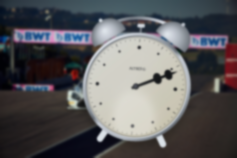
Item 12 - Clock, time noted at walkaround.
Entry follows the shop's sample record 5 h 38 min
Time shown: 2 h 11 min
